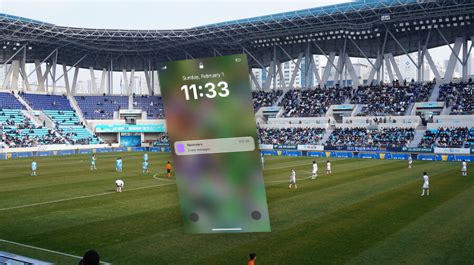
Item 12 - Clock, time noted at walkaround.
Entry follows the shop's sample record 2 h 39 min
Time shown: 11 h 33 min
